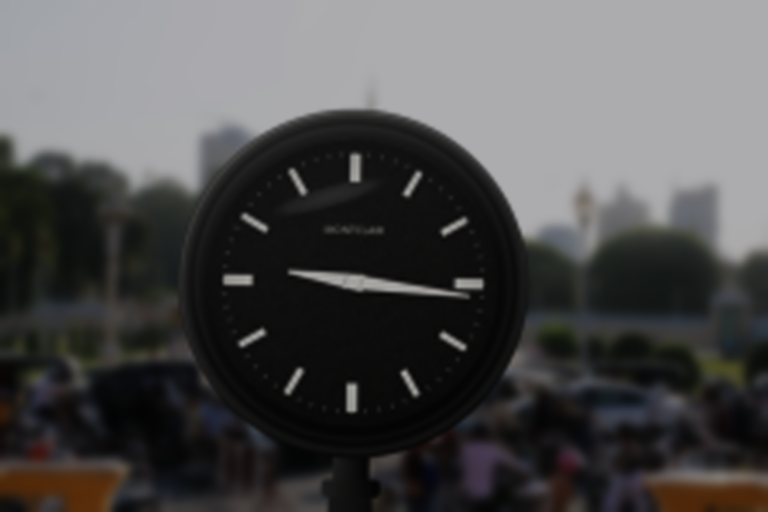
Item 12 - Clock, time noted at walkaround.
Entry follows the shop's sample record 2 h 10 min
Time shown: 9 h 16 min
